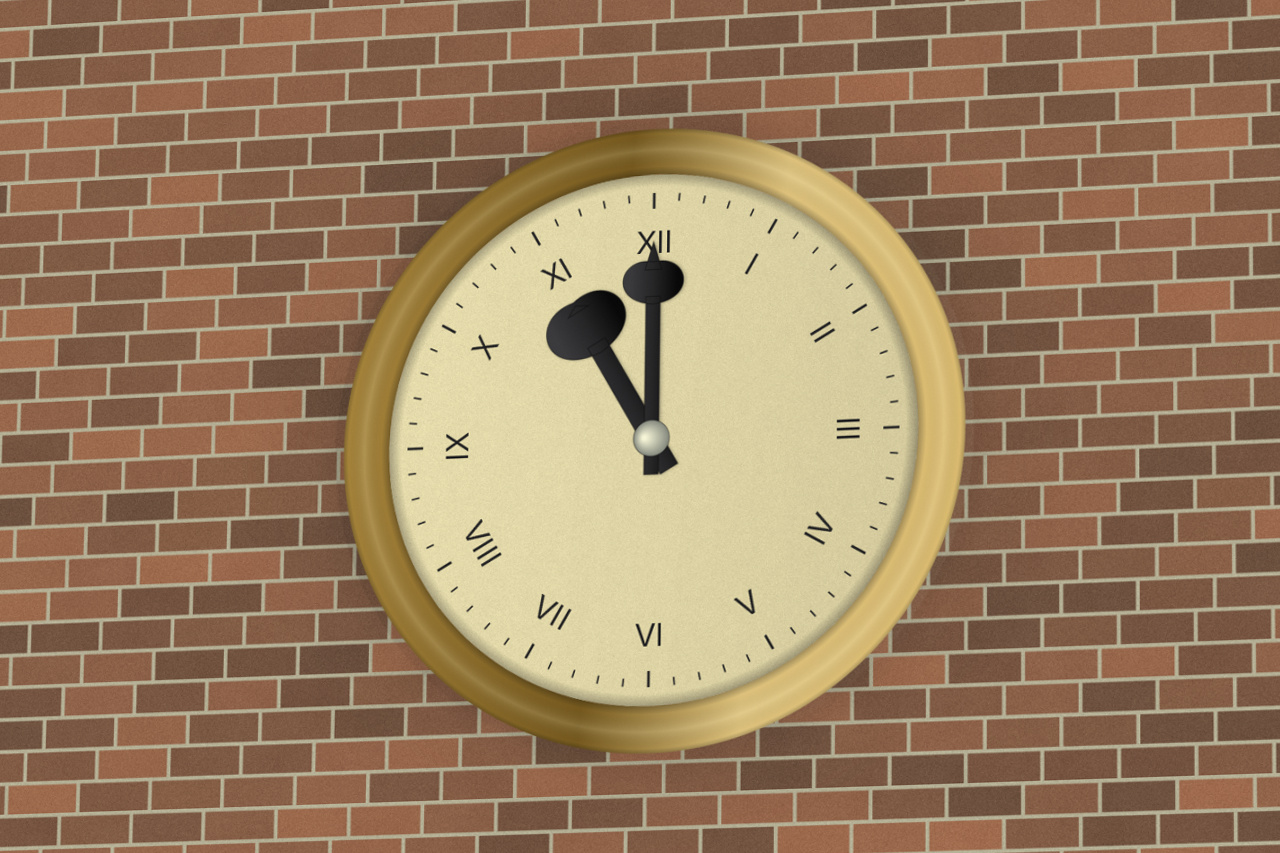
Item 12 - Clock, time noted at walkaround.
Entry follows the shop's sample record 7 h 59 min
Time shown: 11 h 00 min
